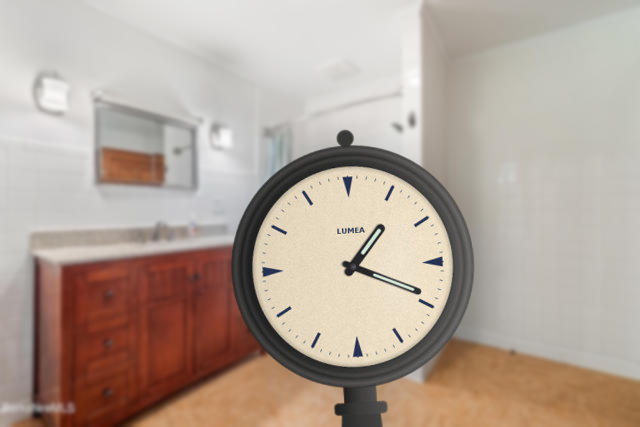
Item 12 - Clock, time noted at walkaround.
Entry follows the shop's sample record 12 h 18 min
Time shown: 1 h 19 min
